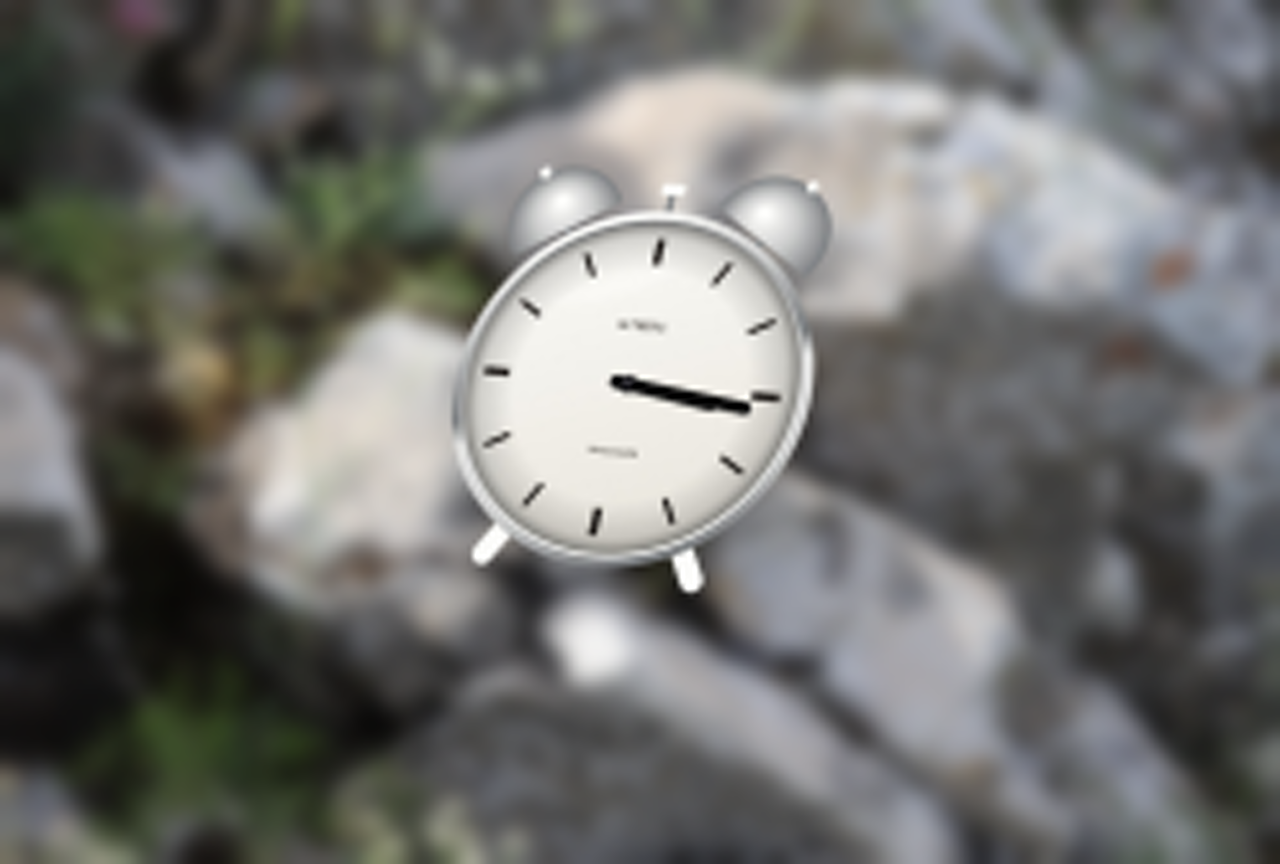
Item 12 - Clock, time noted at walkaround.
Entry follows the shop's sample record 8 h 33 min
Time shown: 3 h 16 min
